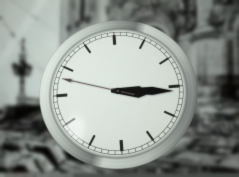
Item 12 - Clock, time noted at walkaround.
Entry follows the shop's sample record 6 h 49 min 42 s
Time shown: 3 h 15 min 48 s
